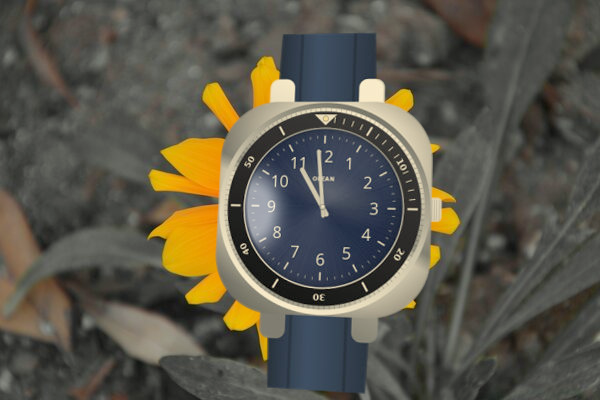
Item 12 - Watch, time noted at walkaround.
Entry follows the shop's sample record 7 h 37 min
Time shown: 10 h 59 min
